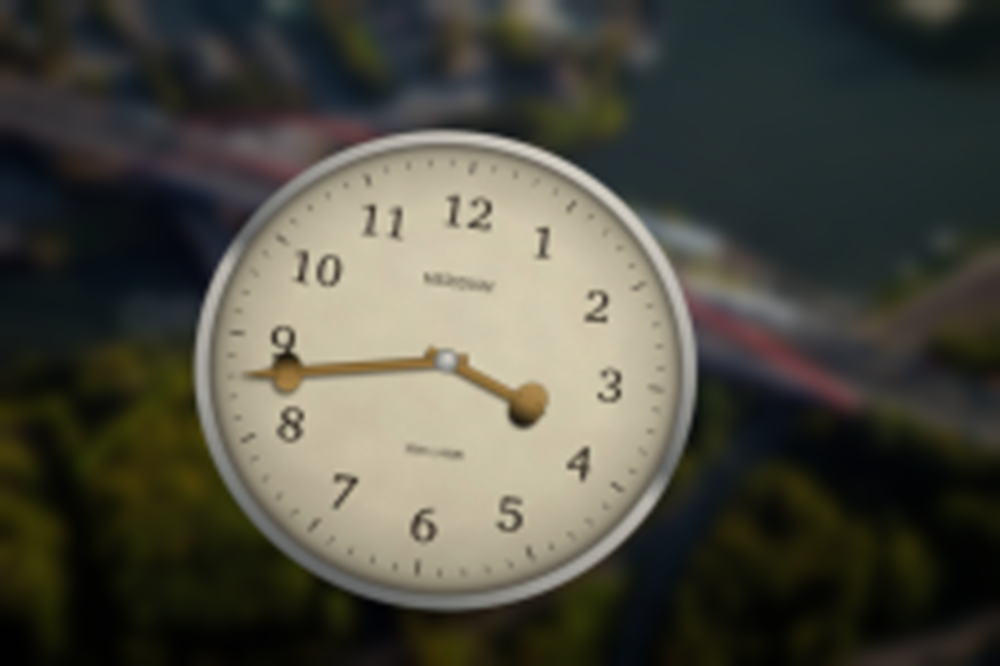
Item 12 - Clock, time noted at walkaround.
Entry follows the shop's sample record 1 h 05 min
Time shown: 3 h 43 min
